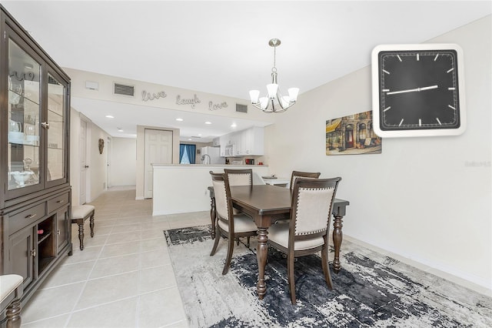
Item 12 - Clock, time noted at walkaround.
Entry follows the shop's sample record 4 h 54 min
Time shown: 2 h 44 min
